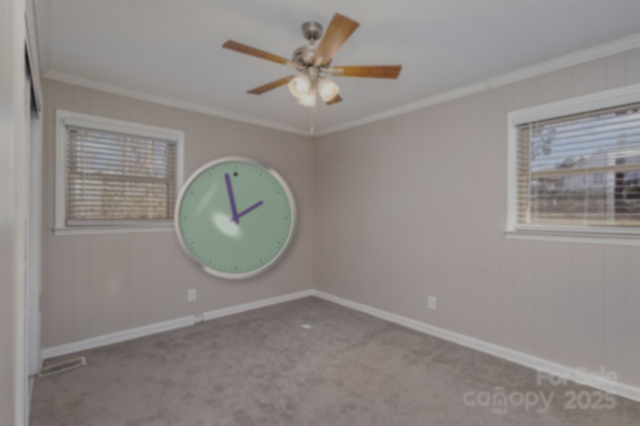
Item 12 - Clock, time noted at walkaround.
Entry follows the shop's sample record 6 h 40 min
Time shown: 1 h 58 min
